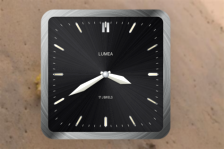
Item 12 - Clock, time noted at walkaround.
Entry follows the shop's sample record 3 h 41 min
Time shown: 3 h 40 min
